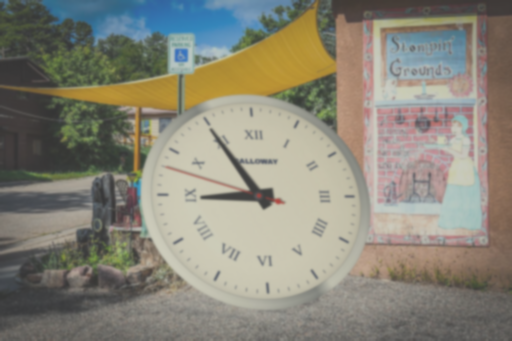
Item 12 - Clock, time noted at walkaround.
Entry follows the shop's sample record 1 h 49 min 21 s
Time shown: 8 h 54 min 48 s
